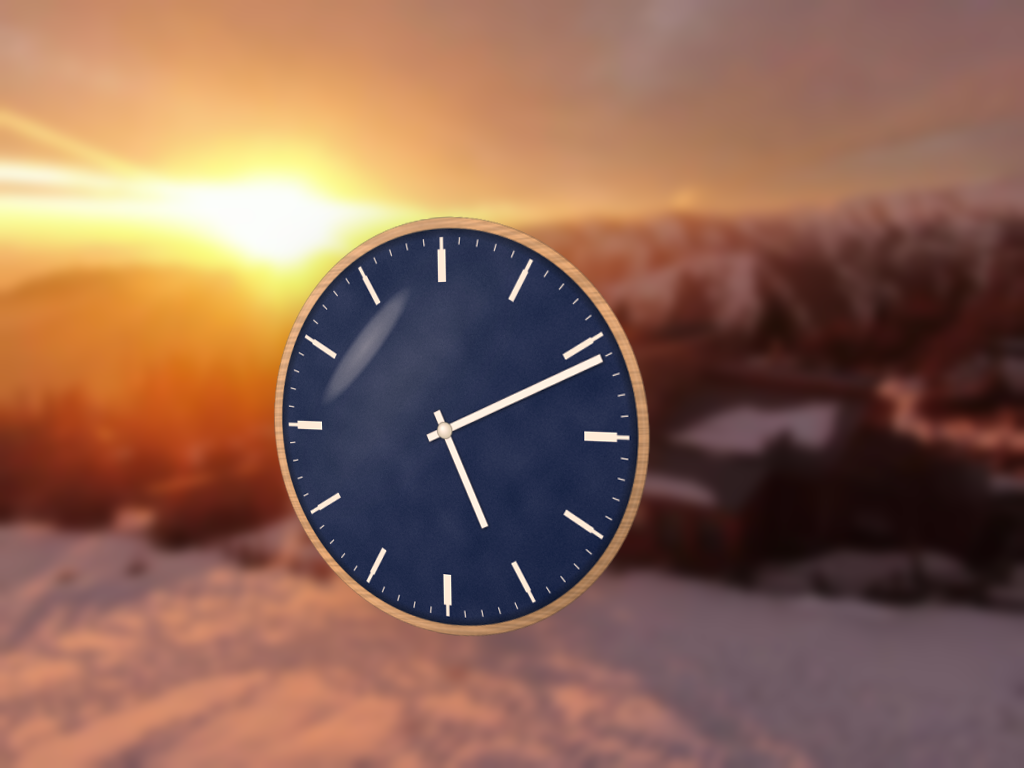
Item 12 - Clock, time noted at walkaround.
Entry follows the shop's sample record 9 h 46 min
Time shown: 5 h 11 min
